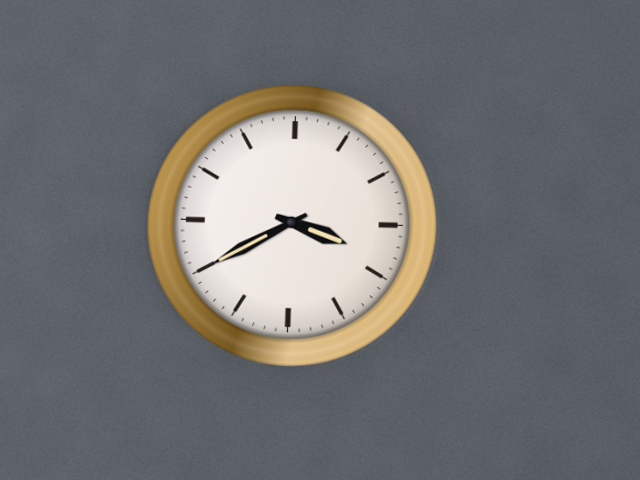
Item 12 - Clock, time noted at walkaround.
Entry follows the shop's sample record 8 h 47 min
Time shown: 3 h 40 min
